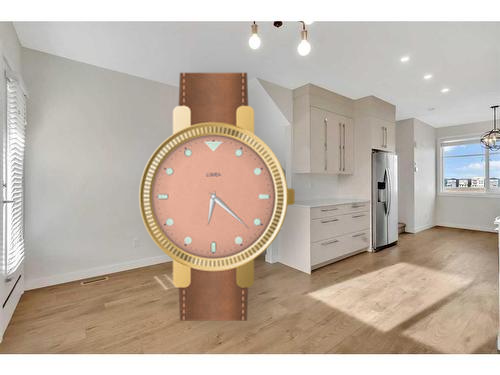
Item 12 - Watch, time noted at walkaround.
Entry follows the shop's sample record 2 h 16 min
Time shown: 6 h 22 min
